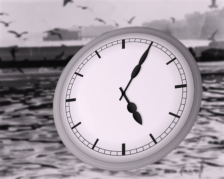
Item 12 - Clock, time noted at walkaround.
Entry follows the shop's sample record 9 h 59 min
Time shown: 5 h 05 min
